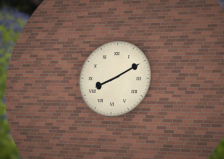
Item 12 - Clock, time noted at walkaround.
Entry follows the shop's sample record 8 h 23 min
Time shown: 8 h 10 min
